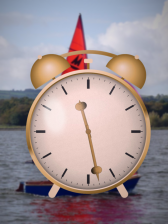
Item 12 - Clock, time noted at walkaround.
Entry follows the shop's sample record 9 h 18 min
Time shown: 11 h 28 min
